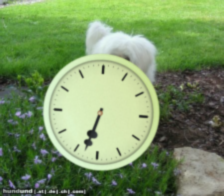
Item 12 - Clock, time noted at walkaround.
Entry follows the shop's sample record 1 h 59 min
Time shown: 6 h 33 min
